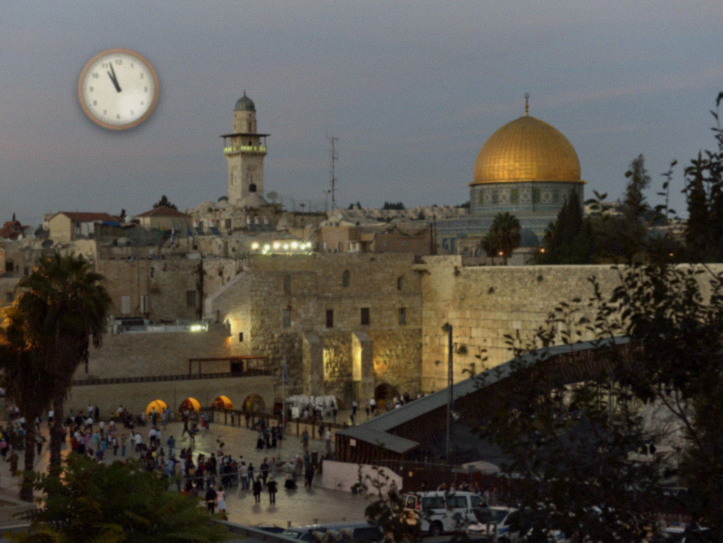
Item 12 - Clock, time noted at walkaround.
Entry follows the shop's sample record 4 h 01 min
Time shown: 10 h 57 min
